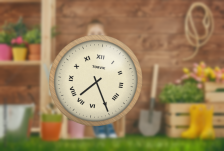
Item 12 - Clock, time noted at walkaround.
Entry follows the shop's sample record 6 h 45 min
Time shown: 7 h 25 min
